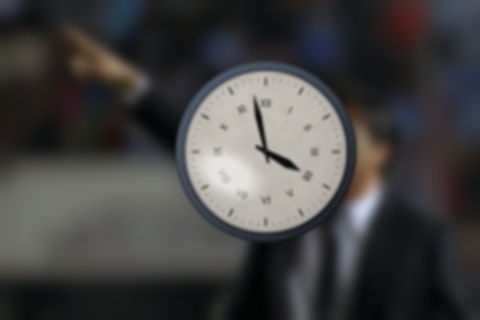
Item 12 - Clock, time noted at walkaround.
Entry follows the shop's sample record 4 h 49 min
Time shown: 3 h 58 min
